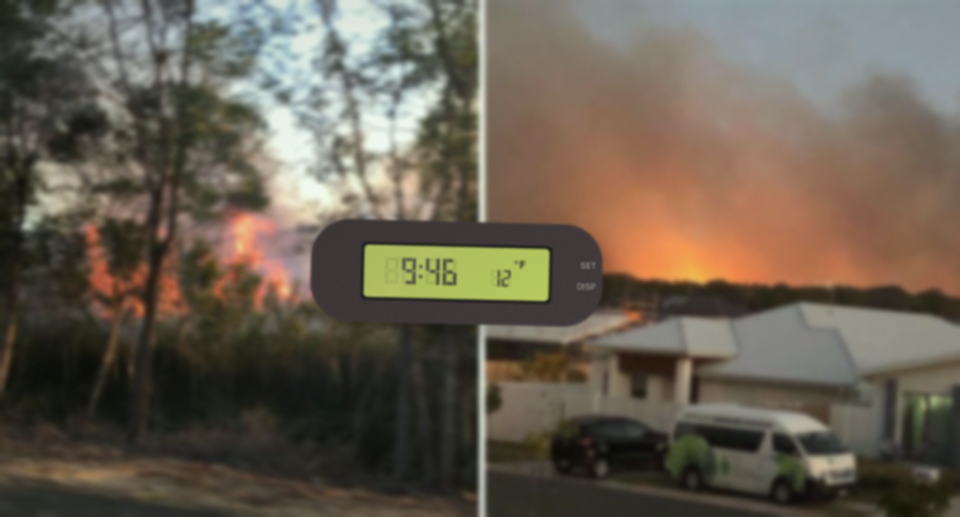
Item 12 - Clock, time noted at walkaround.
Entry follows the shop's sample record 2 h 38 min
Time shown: 9 h 46 min
